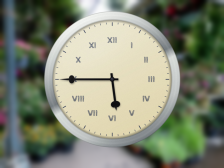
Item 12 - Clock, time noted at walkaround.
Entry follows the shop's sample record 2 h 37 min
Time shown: 5 h 45 min
